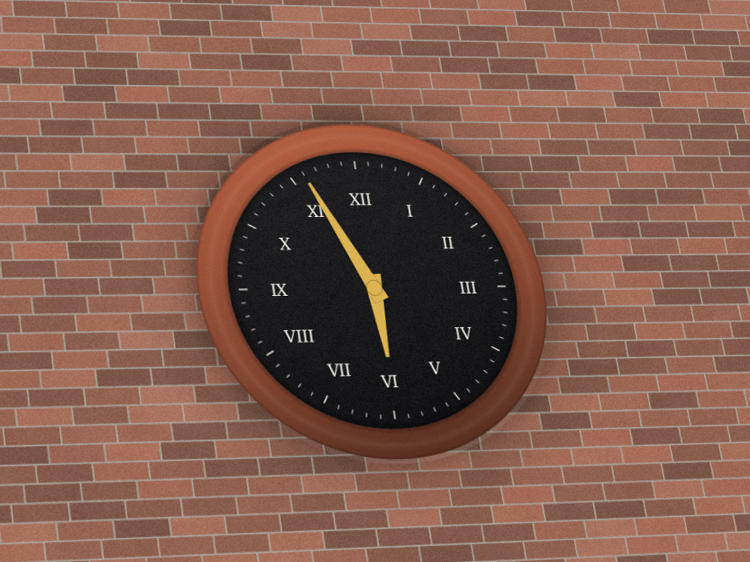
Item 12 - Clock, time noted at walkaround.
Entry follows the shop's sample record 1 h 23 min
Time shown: 5 h 56 min
